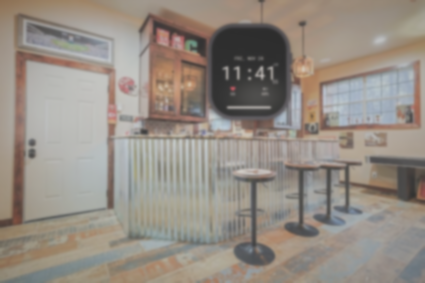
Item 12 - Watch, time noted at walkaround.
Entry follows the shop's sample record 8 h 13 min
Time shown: 11 h 41 min
